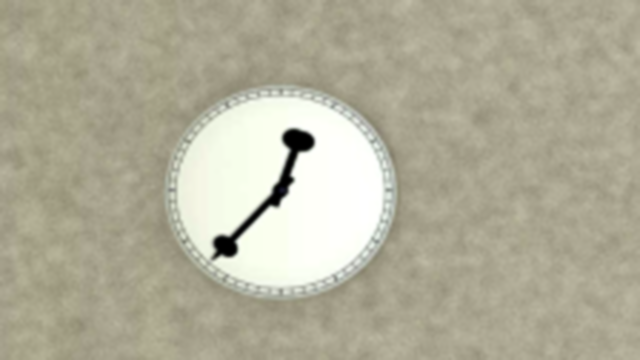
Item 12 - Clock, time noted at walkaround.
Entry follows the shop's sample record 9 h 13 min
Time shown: 12 h 37 min
